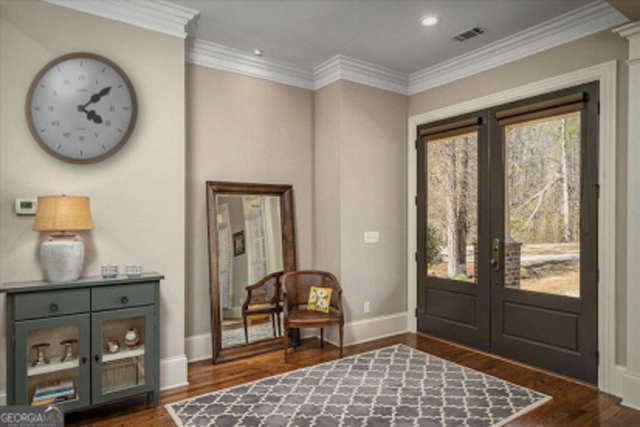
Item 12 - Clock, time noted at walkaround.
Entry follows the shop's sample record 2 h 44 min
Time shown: 4 h 09 min
